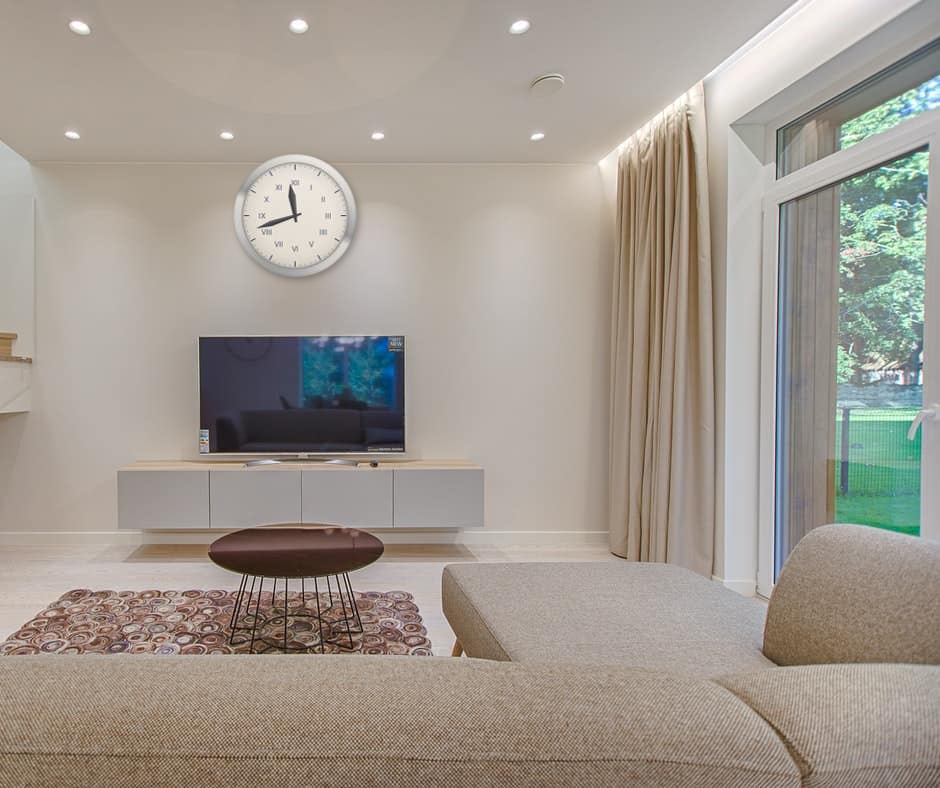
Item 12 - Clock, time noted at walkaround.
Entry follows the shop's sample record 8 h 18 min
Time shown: 11 h 42 min
